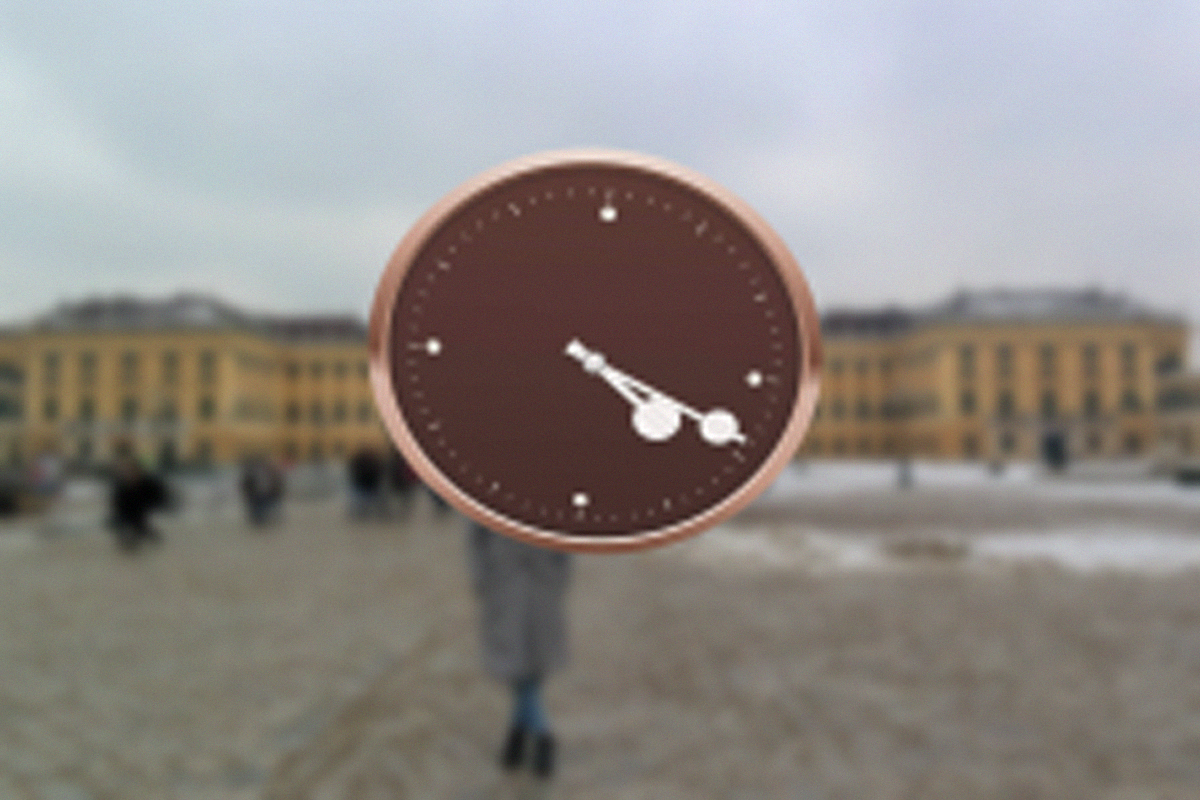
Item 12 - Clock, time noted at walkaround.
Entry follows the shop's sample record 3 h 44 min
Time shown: 4 h 19 min
